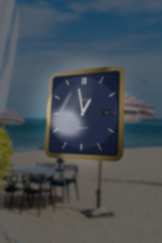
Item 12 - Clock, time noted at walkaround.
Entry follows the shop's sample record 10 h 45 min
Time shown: 12 h 58 min
